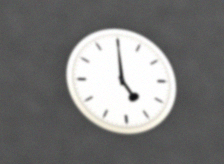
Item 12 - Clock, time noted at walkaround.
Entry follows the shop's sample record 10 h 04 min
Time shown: 5 h 00 min
